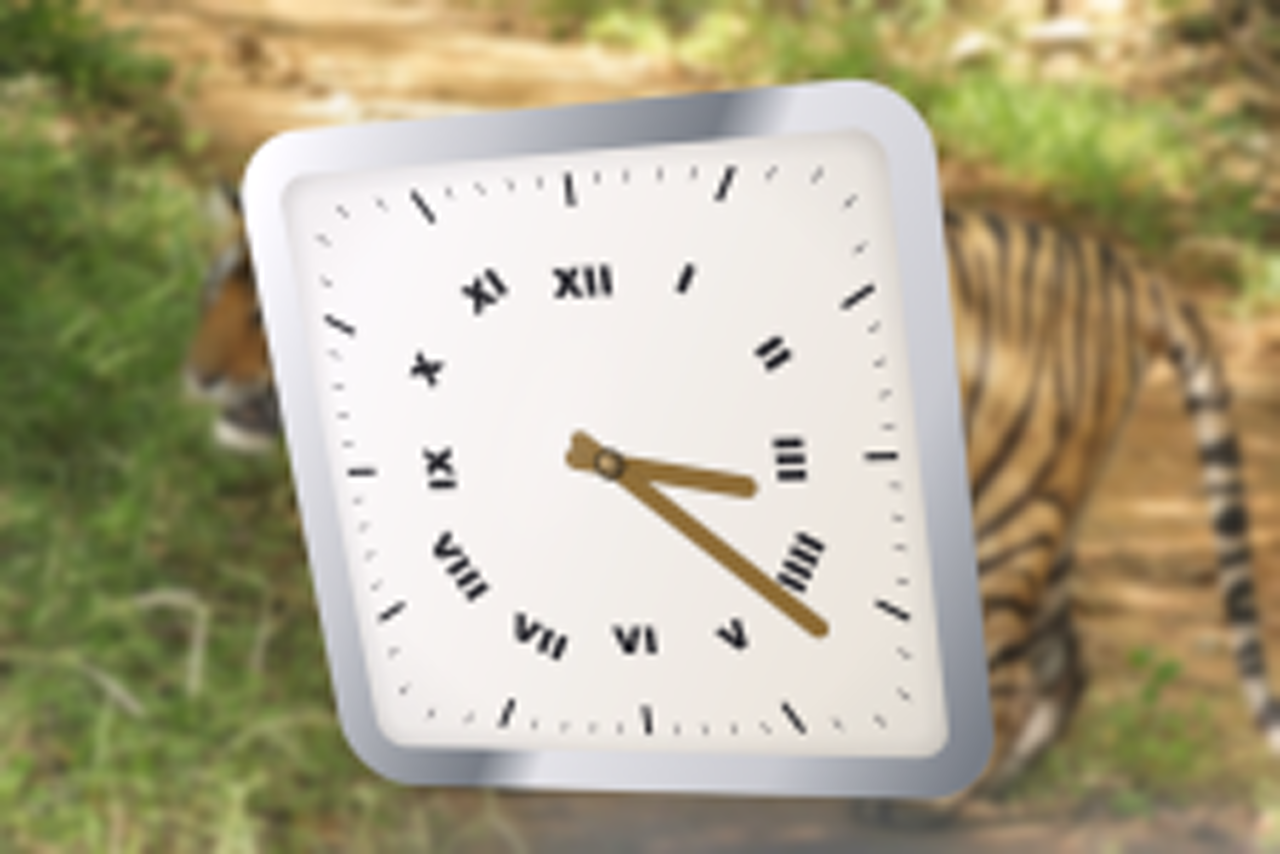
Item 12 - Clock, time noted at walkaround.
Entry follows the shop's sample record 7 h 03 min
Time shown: 3 h 22 min
